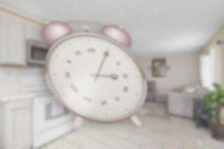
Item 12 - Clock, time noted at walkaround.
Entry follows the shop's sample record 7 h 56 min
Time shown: 3 h 05 min
